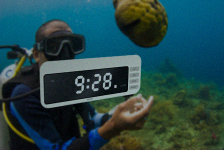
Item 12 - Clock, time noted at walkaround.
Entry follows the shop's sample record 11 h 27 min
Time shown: 9 h 28 min
